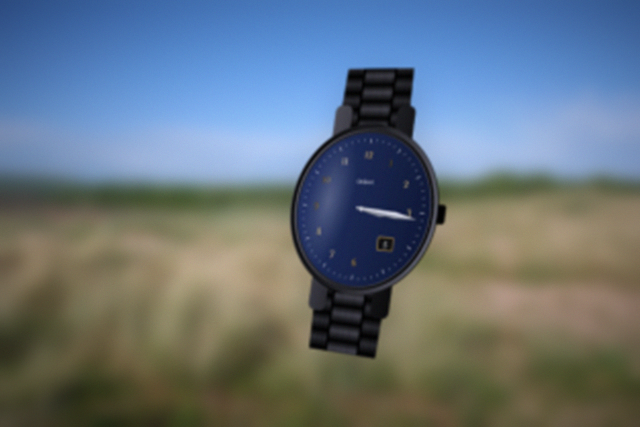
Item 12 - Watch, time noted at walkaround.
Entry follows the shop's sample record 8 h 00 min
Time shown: 3 h 16 min
